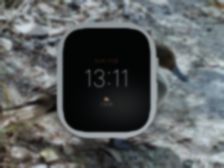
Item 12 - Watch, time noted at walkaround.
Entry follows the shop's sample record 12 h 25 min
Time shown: 13 h 11 min
